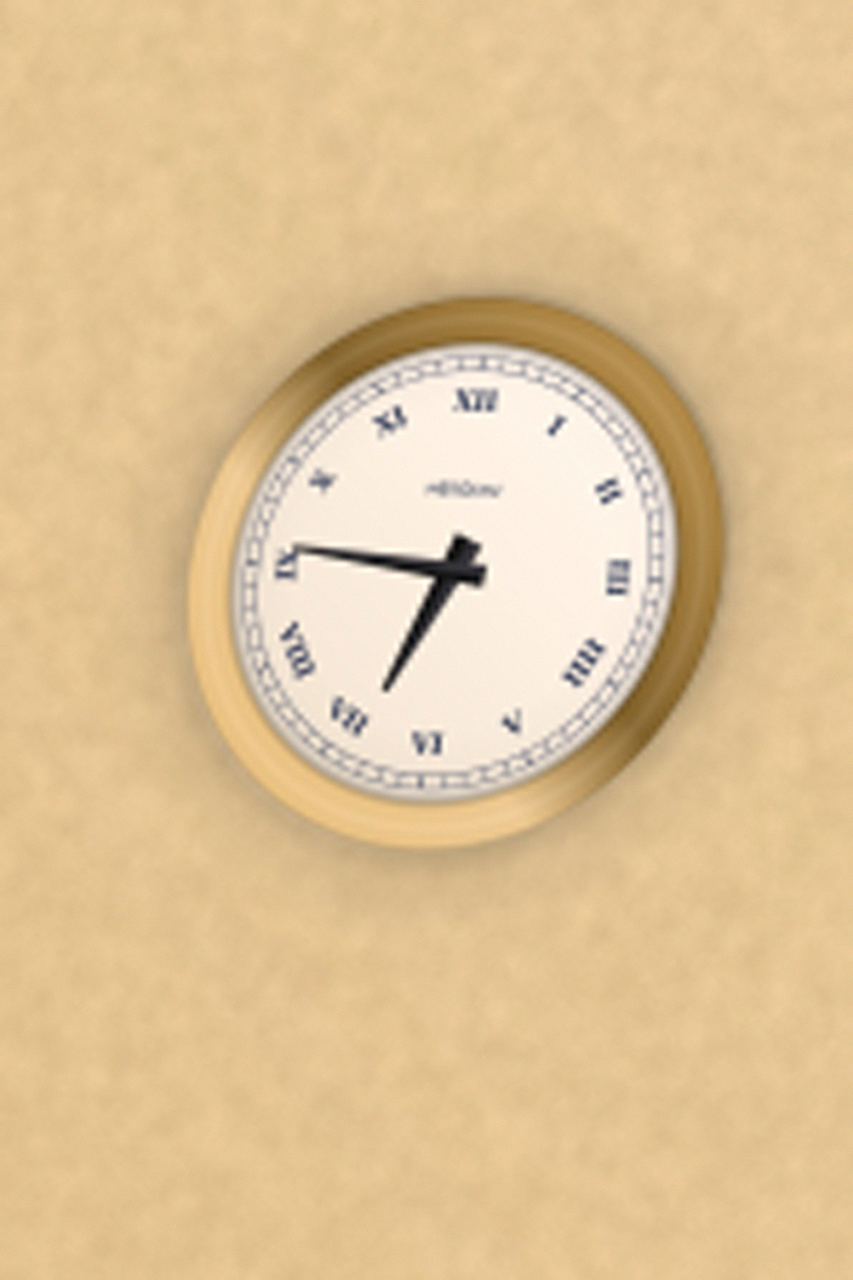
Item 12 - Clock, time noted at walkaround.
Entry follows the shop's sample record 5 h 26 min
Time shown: 6 h 46 min
